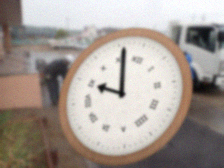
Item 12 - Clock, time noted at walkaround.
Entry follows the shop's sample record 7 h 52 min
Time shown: 8 h 56 min
